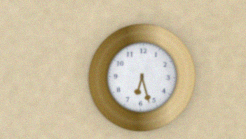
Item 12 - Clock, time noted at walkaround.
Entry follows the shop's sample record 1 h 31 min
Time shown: 6 h 27 min
